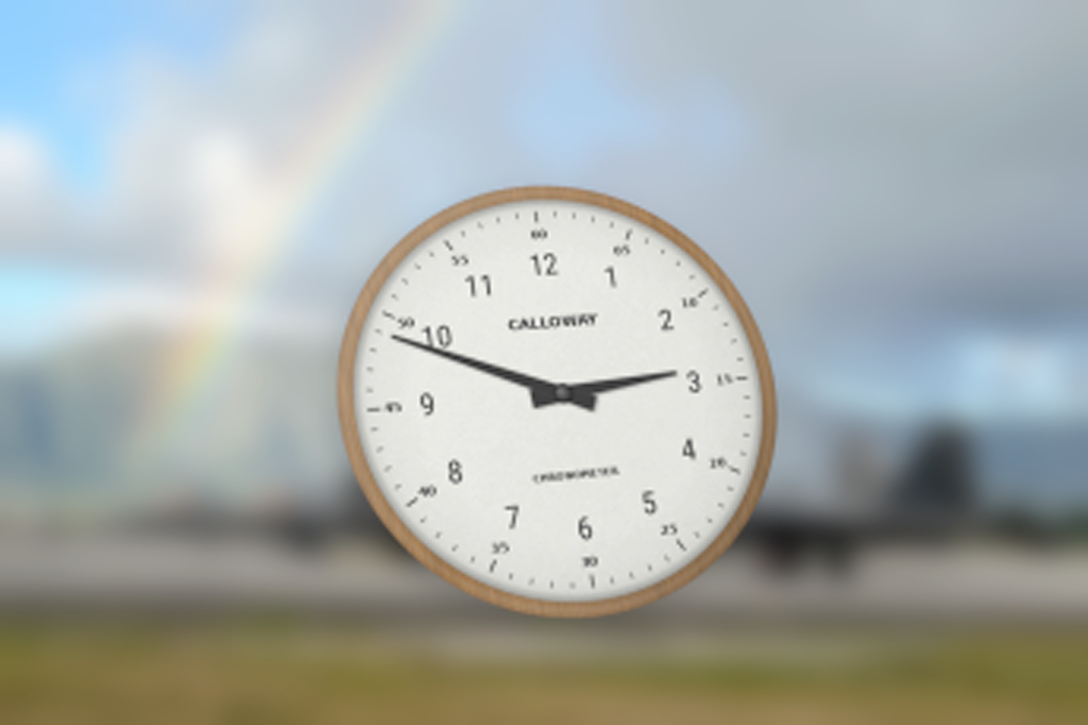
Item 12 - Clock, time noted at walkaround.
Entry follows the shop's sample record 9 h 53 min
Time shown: 2 h 49 min
